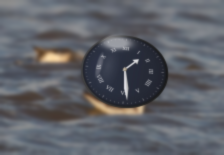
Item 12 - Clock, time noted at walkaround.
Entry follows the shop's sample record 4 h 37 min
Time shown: 1 h 29 min
